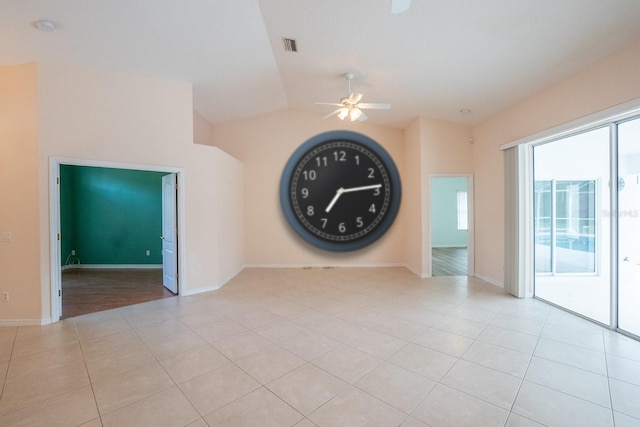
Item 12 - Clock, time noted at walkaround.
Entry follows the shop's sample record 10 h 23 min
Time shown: 7 h 14 min
